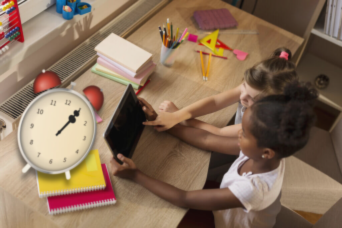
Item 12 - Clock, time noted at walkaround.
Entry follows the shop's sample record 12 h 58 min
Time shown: 1 h 05 min
